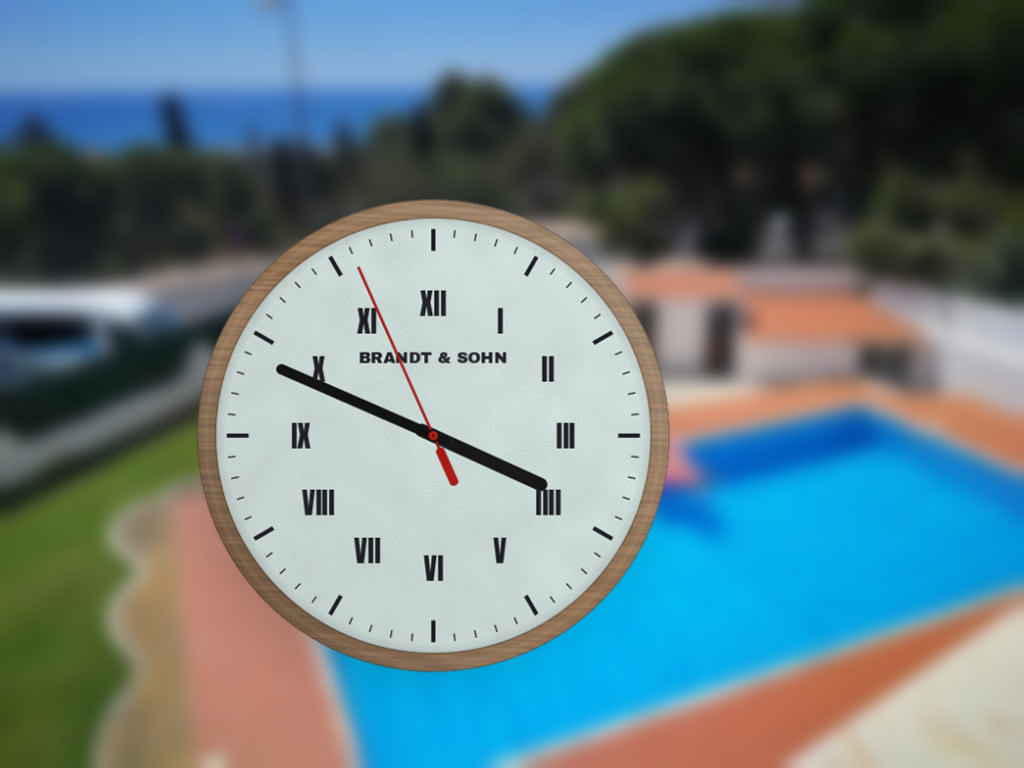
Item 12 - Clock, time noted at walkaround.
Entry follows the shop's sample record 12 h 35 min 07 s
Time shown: 3 h 48 min 56 s
